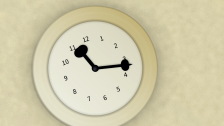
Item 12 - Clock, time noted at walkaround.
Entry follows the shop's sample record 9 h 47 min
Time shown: 11 h 17 min
